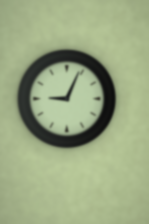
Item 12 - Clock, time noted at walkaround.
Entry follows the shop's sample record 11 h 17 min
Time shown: 9 h 04 min
